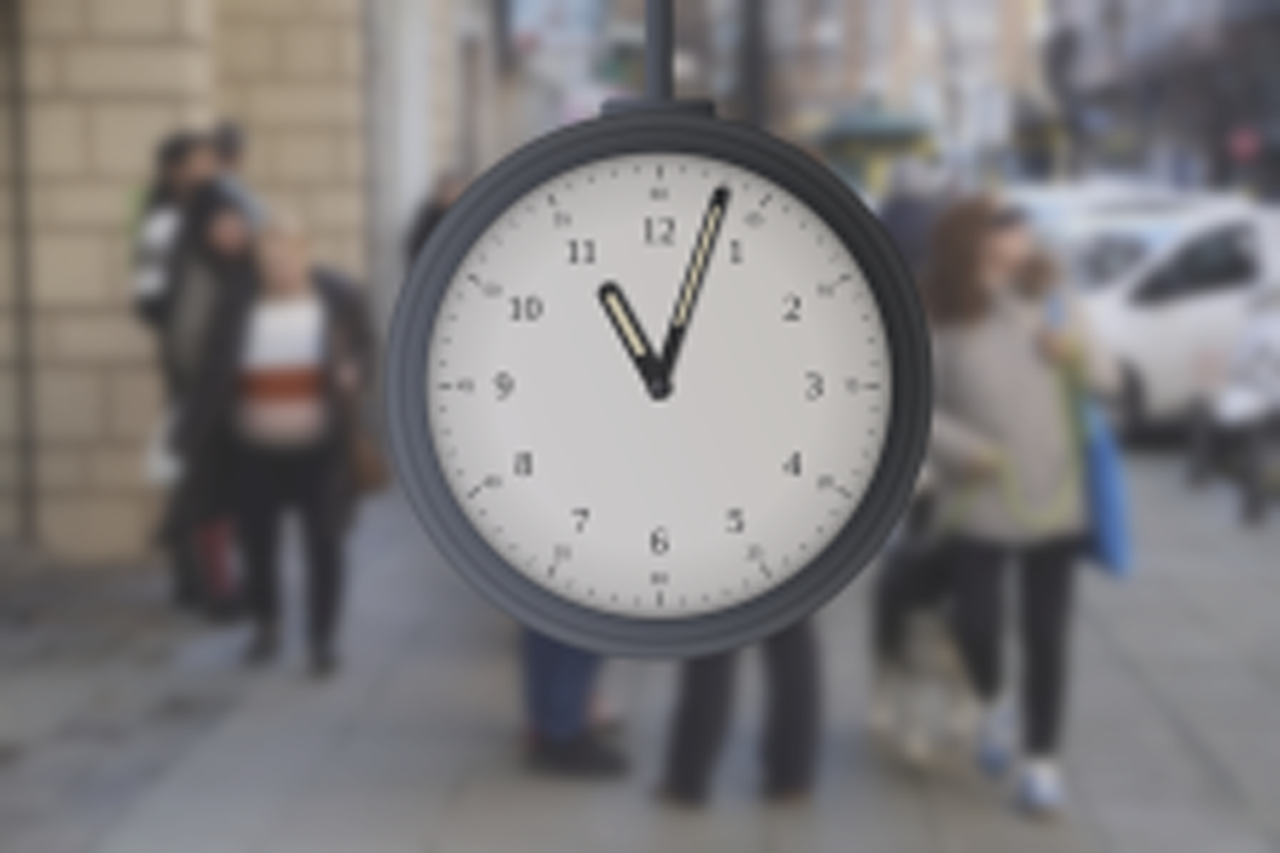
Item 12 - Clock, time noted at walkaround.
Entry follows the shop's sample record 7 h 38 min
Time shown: 11 h 03 min
